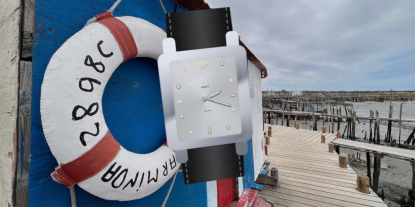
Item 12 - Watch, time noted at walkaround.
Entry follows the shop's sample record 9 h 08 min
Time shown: 2 h 19 min
